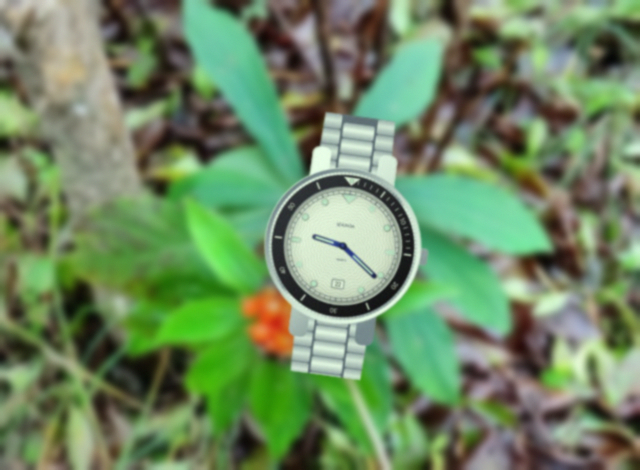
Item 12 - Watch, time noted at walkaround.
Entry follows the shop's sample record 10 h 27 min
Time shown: 9 h 21 min
